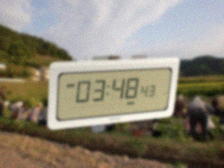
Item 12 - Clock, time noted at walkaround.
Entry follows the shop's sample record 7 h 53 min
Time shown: 3 h 48 min
